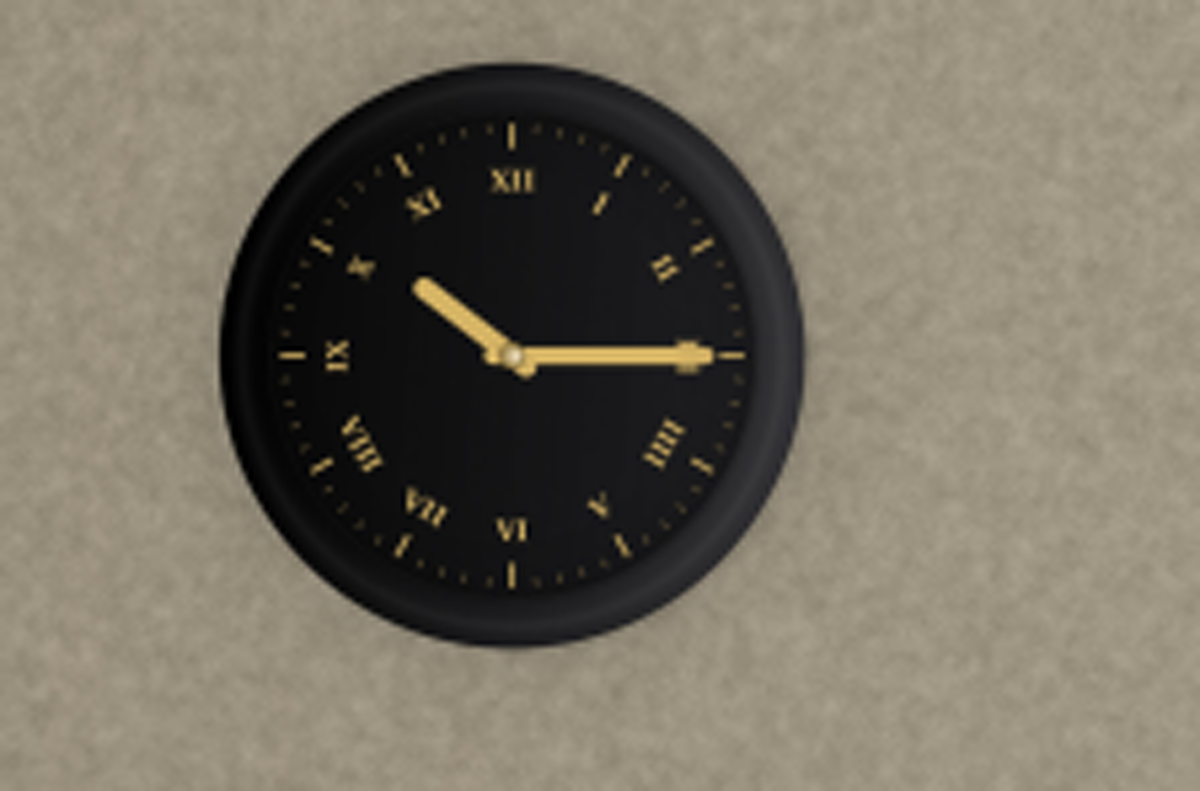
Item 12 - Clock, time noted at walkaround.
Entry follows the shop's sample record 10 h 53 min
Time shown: 10 h 15 min
